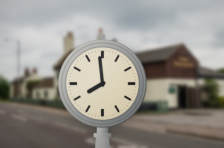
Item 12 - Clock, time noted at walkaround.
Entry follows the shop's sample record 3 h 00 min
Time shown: 7 h 59 min
